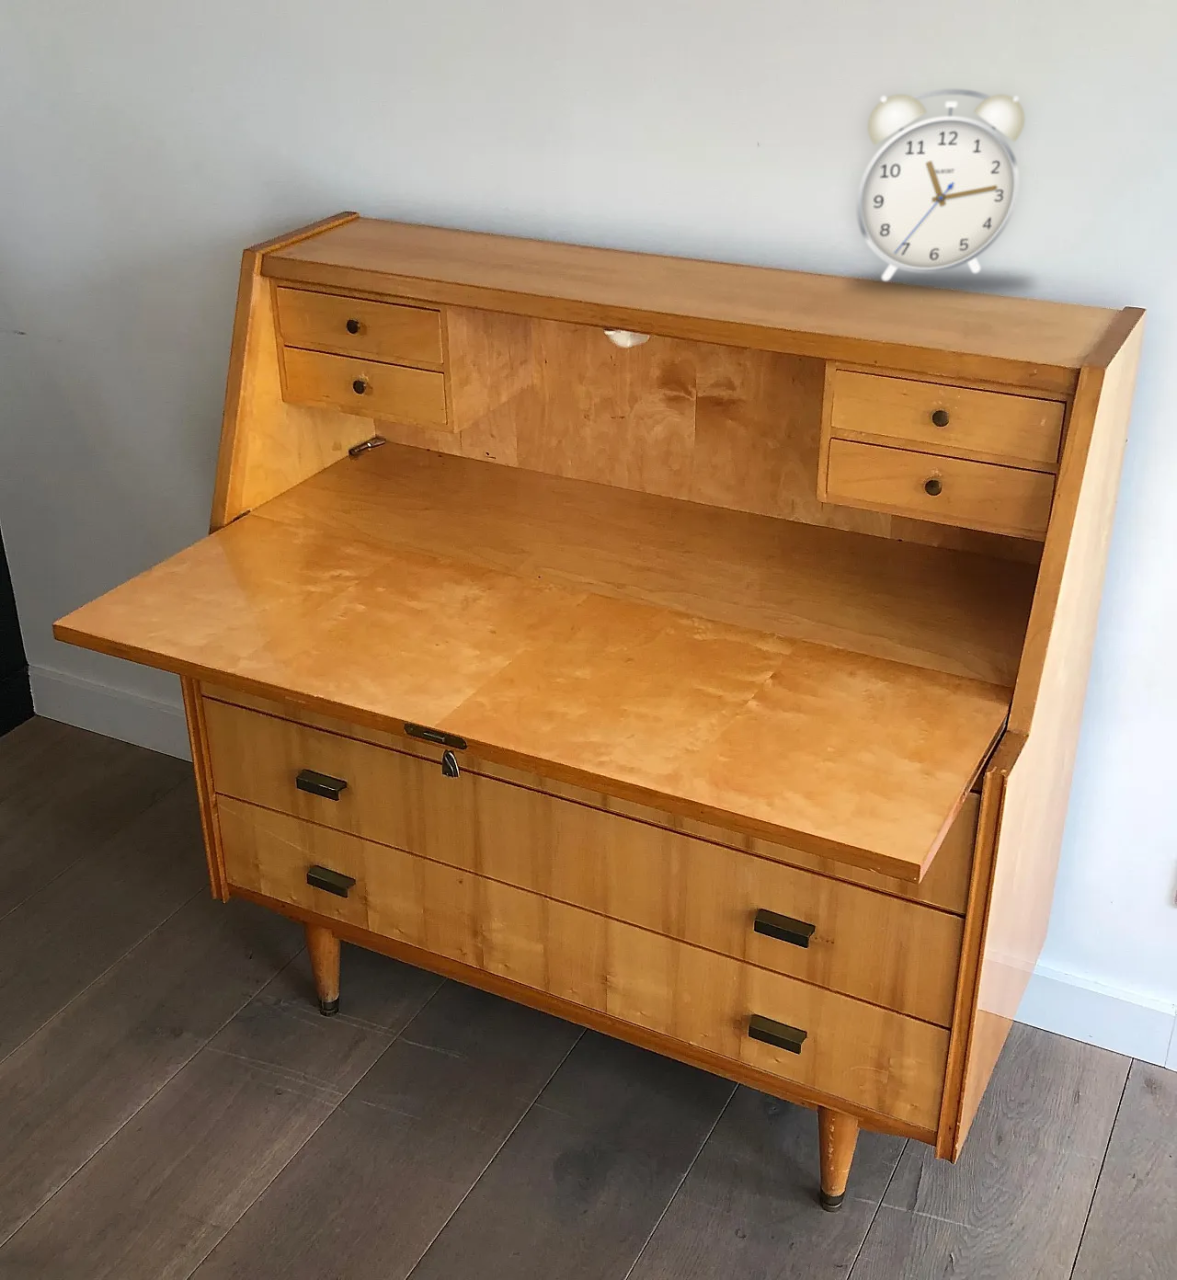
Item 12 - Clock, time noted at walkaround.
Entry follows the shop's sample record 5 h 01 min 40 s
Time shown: 11 h 13 min 36 s
